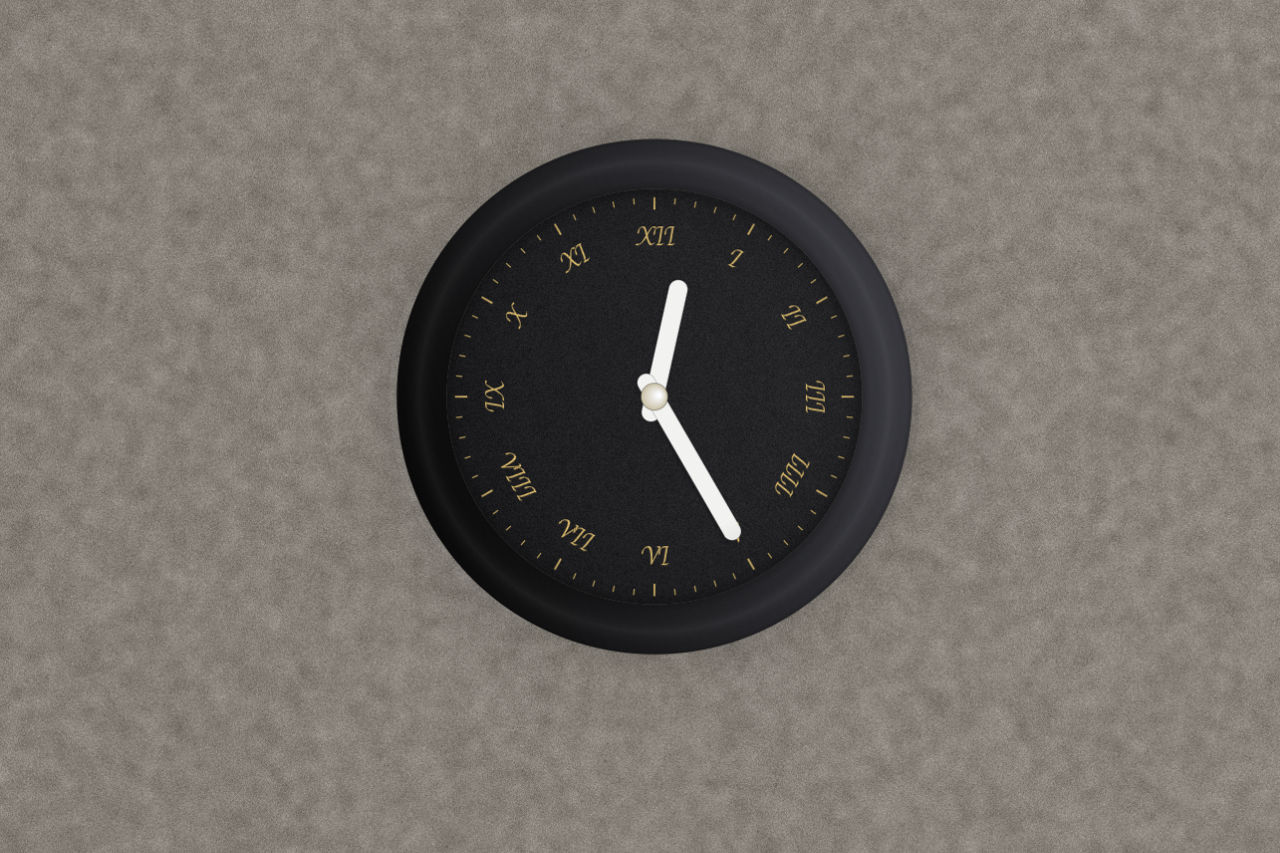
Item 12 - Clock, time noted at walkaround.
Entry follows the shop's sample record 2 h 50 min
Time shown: 12 h 25 min
